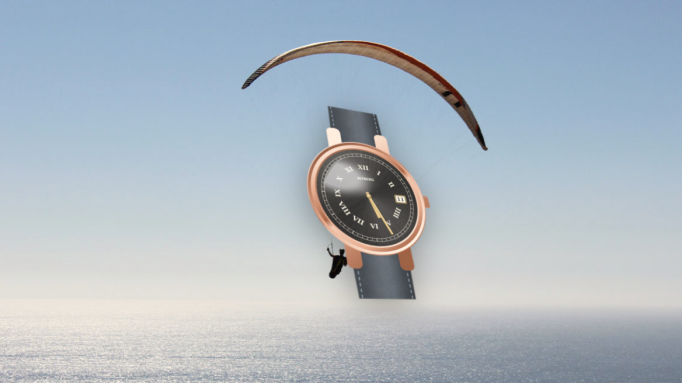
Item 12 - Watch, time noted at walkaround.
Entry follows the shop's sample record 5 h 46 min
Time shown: 5 h 26 min
